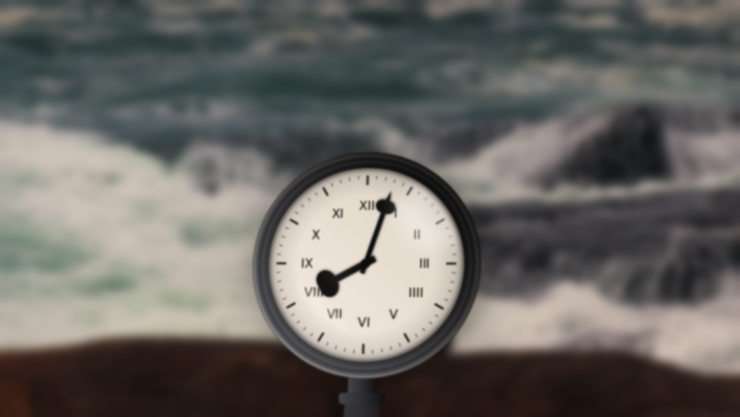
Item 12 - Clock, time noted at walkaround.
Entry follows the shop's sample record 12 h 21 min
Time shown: 8 h 03 min
